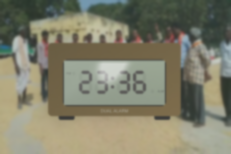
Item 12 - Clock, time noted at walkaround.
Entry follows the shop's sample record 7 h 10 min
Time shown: 23 h 36 min
